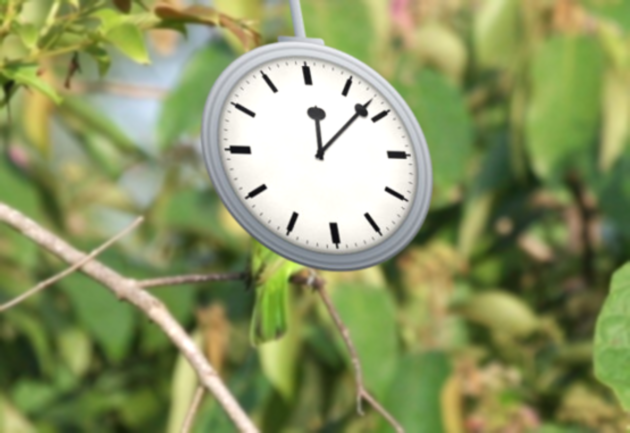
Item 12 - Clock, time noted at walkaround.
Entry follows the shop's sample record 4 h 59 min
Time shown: 12 h 08 min
